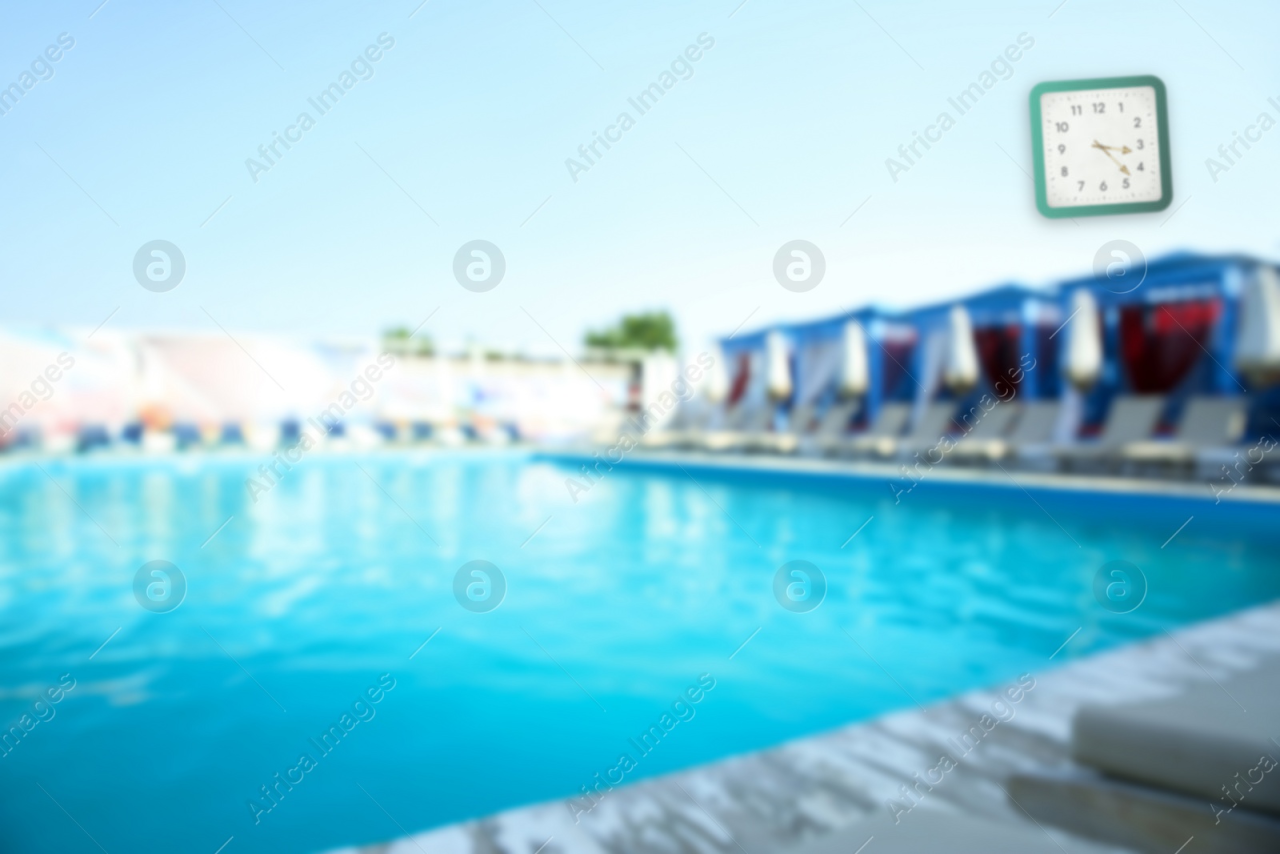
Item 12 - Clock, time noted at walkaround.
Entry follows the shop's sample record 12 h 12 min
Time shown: 3 h 23 min
